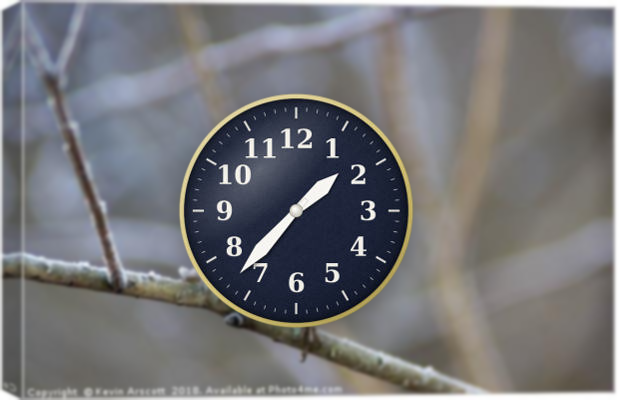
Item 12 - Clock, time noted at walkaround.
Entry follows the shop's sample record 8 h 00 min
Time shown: 1 h 37 min
